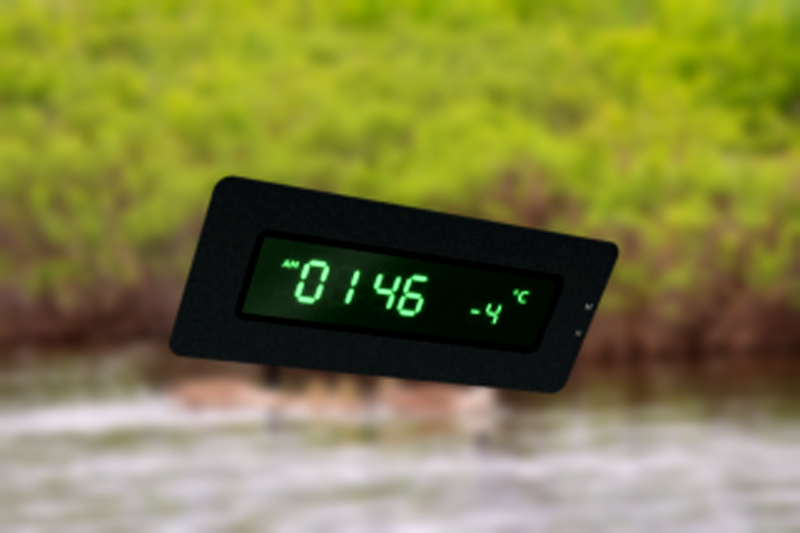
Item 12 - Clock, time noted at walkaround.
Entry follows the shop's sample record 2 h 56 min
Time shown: 1 h 46 min
